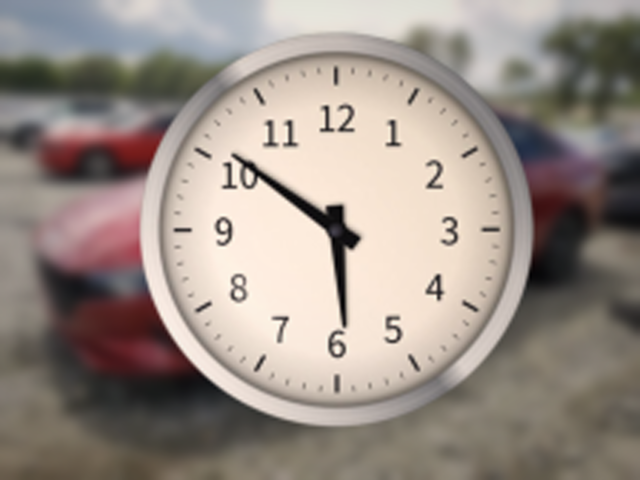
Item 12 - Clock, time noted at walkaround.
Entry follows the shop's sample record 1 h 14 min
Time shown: 5 h 51 min
